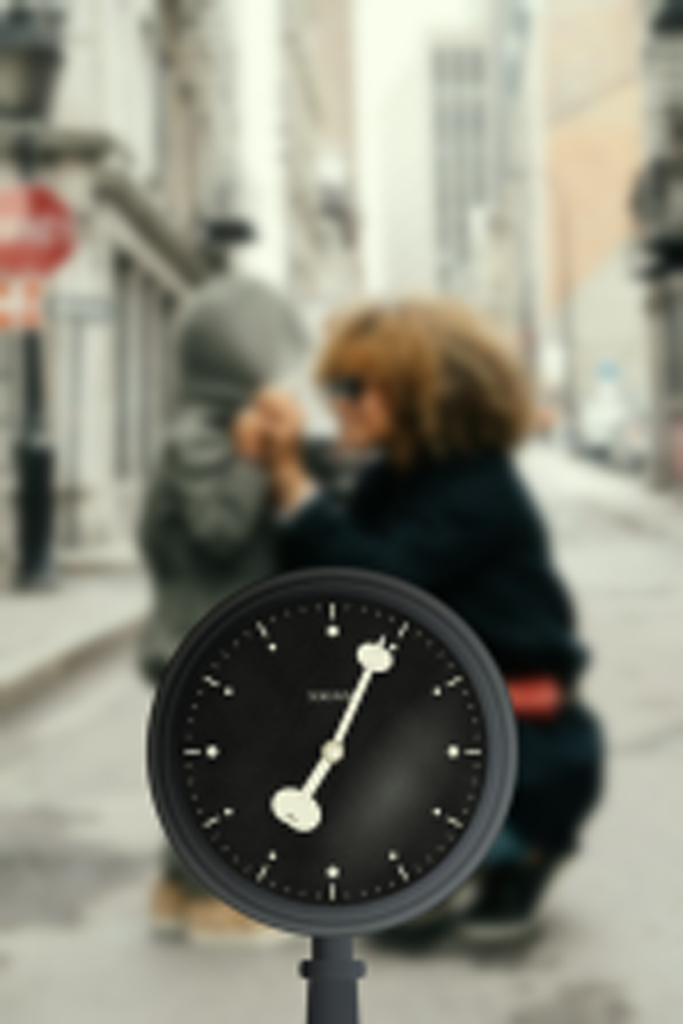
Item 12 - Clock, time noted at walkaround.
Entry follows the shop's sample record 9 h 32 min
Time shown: 7 h 04 min
